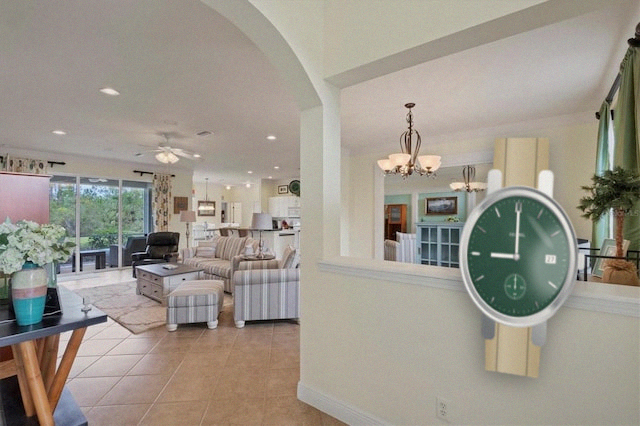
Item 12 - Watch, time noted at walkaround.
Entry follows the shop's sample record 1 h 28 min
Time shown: 9 h 00 min
